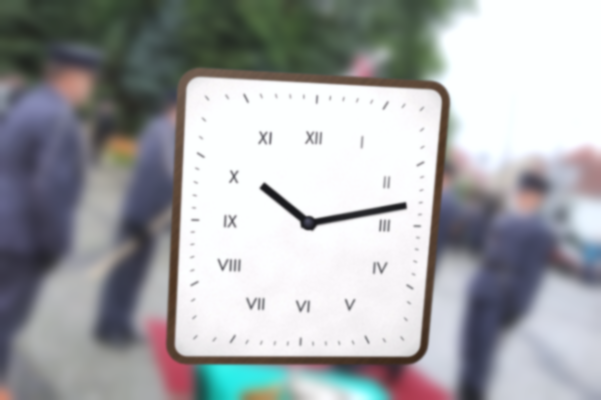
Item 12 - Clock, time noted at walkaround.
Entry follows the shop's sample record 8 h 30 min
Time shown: 10 h 13 min
